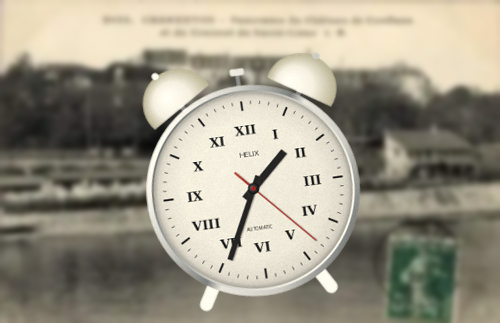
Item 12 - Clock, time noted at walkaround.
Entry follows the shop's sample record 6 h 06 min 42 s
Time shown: 1 h 34 min 23 s
